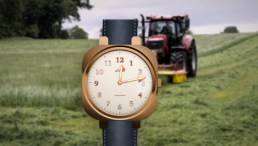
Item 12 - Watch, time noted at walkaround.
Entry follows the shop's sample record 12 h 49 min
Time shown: 12 h 13 min
